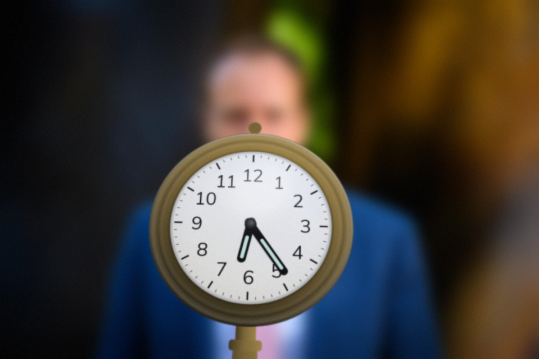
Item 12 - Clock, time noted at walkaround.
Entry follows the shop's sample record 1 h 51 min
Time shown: 6 h 24 min
